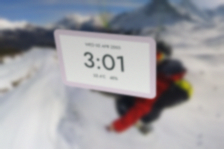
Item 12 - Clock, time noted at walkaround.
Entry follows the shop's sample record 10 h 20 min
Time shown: 3 h 01 min
